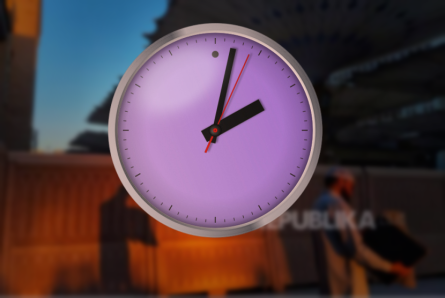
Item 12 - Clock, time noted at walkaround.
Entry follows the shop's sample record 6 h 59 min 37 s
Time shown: 2 h 02 min 04 s
